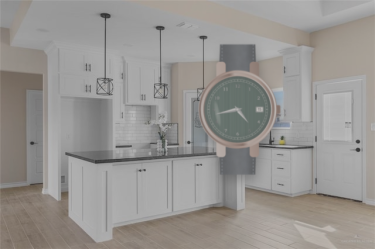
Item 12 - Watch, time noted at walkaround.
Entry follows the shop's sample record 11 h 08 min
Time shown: 4 h 43 min
